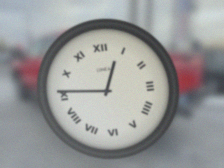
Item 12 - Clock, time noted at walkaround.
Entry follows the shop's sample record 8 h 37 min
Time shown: 12 h 46 min
